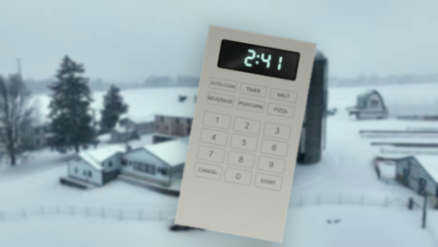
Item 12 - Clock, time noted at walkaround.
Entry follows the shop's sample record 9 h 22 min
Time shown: 2 h 41 min
